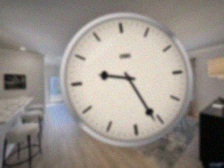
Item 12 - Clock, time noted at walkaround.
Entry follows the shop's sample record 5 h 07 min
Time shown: 9 h 26 min
